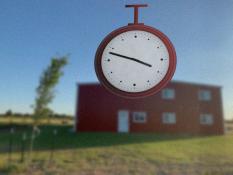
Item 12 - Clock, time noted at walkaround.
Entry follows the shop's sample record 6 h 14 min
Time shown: 3 h 48 min
